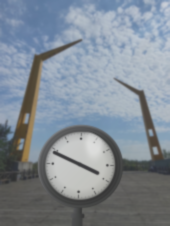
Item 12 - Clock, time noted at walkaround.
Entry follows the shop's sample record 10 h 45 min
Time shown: 3 h 49 min
